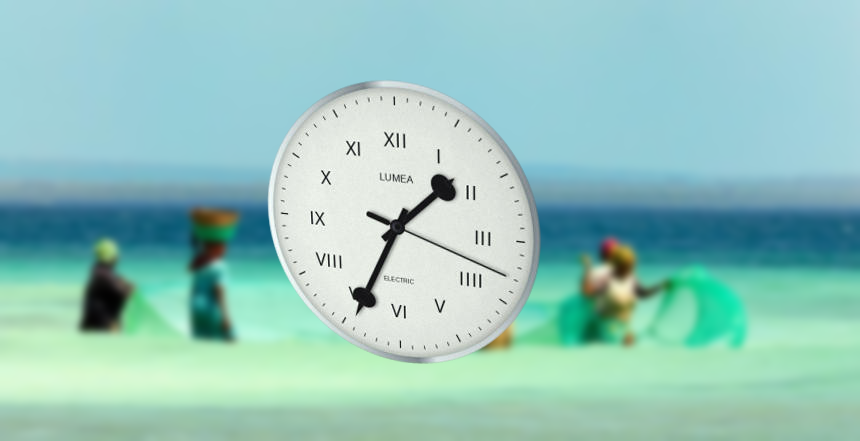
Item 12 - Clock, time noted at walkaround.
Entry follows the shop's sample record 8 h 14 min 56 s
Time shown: 1 h 34 min 18 s
